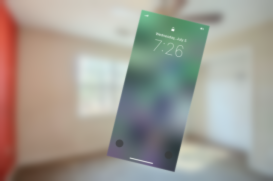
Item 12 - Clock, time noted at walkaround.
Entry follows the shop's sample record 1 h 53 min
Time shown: 7 h 26 min
